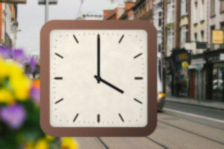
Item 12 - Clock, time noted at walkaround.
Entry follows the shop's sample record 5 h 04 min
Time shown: 4 h 00 min
